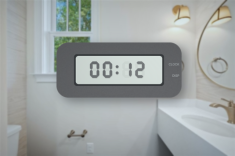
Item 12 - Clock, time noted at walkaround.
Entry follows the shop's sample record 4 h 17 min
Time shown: 0 h 12 min
